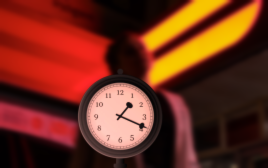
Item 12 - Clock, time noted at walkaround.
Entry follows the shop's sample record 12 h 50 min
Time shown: 1 h 19 min
